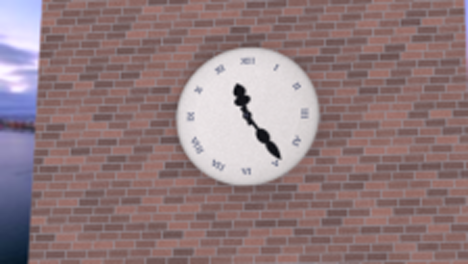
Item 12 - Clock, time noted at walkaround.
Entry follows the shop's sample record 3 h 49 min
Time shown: 11 h 24 min
